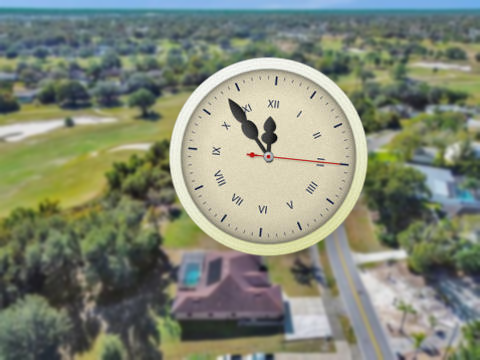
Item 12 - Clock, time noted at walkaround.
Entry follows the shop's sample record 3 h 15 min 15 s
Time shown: 11 h 53 min 15 s
